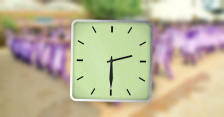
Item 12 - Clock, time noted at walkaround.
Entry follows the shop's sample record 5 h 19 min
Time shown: 2 h 30 min
